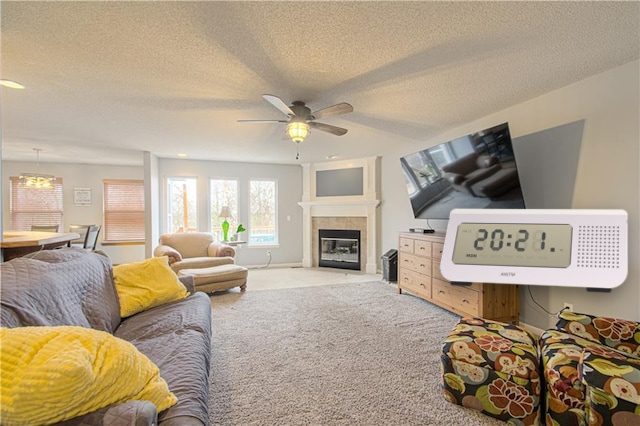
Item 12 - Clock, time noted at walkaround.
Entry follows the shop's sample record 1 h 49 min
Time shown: 20 h 21 min
